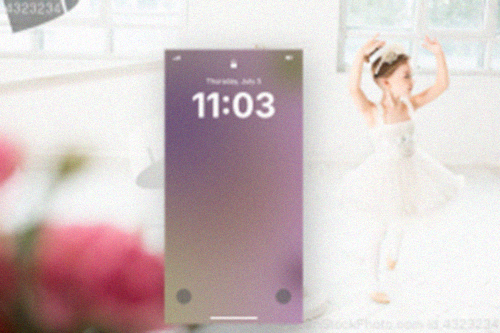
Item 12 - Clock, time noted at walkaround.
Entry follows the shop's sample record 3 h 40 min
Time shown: 11 h 03 min
